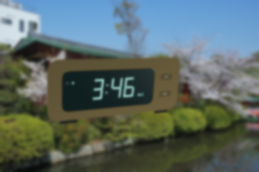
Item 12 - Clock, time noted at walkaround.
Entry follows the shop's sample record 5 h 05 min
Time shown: 3 h 46 min
